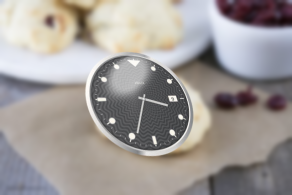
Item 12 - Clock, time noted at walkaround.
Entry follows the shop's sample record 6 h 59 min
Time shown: 3 h 34 min
